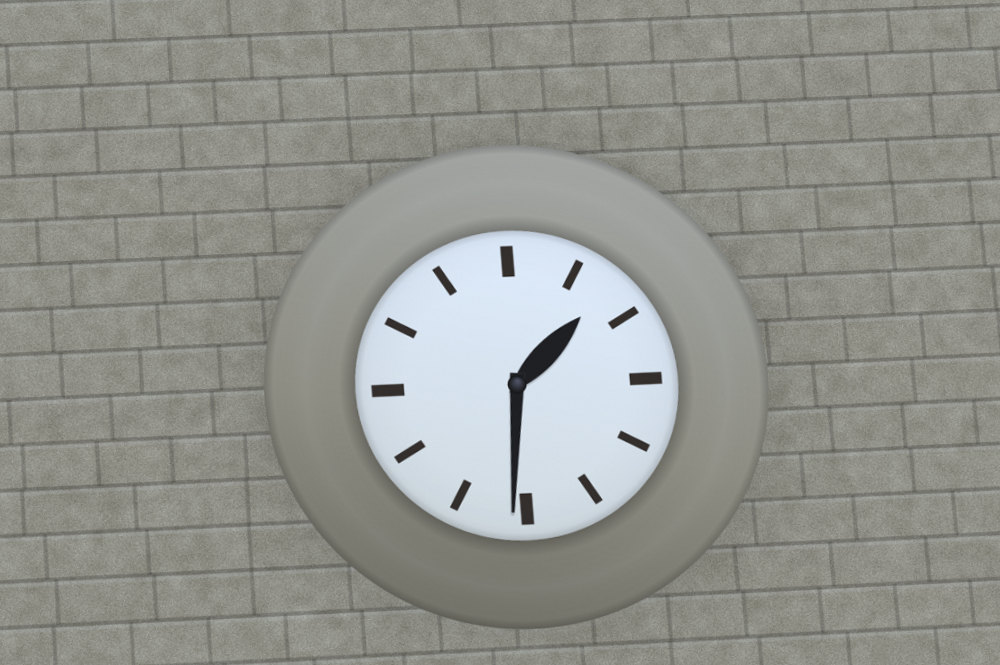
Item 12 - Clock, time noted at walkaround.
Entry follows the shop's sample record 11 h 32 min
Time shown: 1 h 31 min
